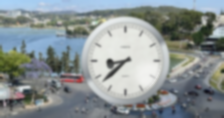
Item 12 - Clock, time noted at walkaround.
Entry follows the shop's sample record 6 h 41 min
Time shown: 8 h 38 min
